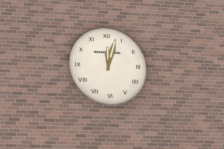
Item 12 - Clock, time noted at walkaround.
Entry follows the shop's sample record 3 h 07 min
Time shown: 12 h 03 min
